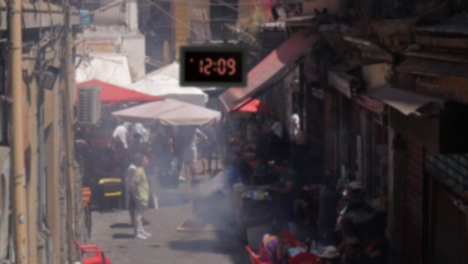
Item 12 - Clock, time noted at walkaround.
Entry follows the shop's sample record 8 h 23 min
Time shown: 12 h 09 min
